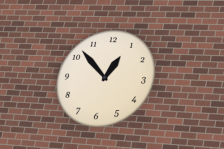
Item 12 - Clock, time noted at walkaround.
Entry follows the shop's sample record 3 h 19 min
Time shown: 12 h 52 min
